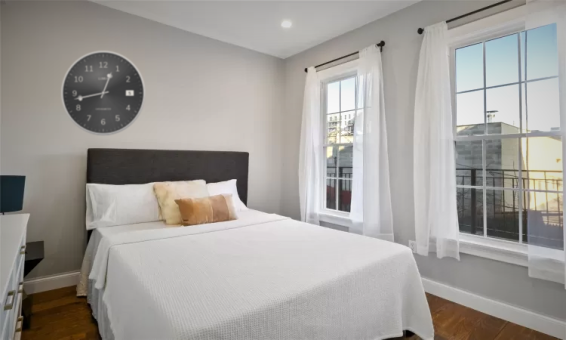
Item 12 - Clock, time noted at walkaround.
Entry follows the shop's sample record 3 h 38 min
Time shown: 12 h 43 min
